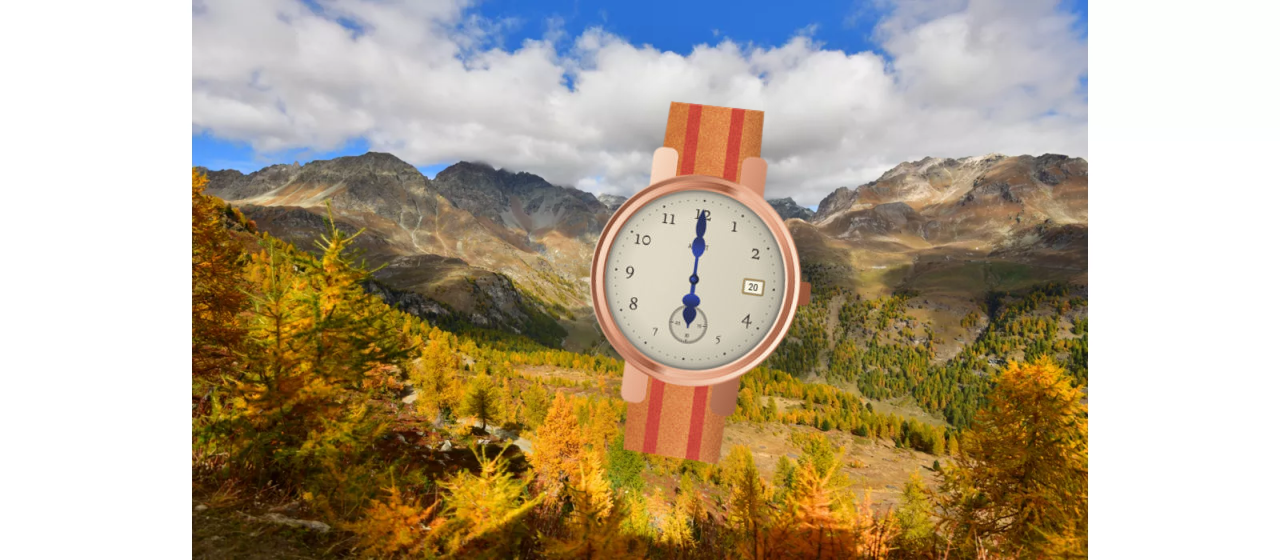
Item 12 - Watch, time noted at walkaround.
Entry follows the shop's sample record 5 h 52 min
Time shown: 6 h 00 min
